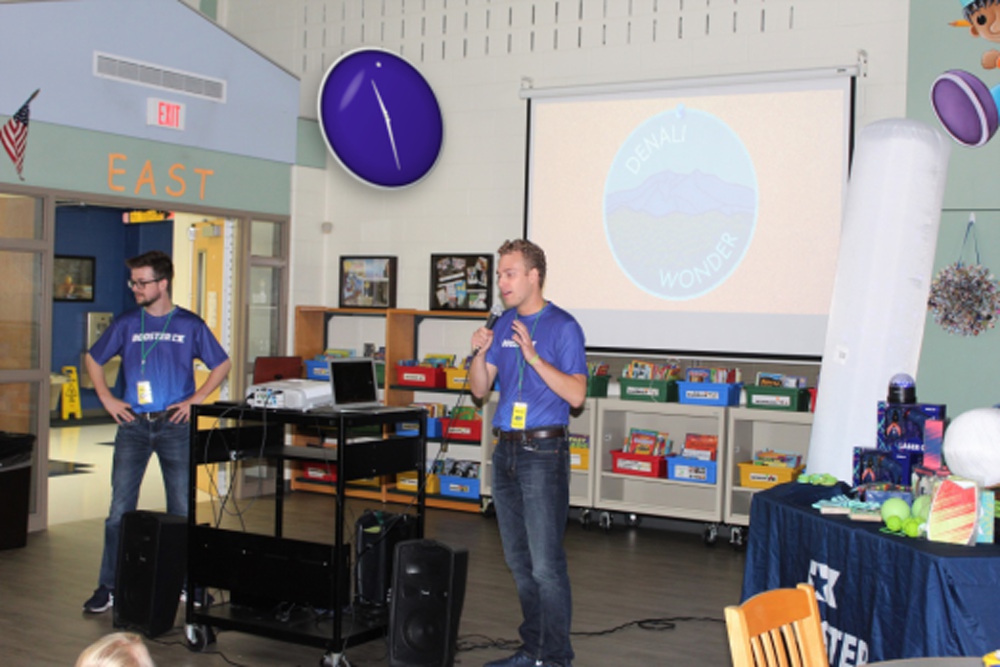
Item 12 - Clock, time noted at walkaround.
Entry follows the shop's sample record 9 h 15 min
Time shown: 11 h 29 min
